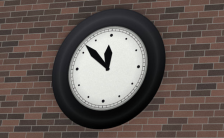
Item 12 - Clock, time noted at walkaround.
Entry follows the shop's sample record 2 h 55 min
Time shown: 11 h 52 min
